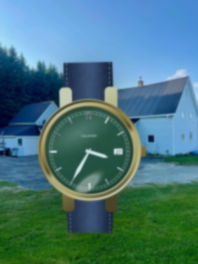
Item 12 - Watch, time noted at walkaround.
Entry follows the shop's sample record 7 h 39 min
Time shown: 3 h 35 min
